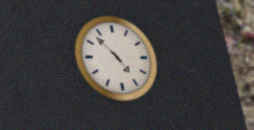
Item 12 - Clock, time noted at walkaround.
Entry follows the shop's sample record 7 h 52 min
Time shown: 4 h 53 min
